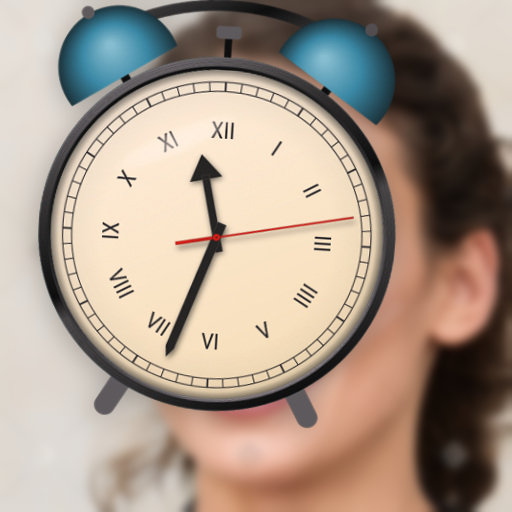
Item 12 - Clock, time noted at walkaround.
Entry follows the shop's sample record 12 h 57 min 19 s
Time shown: 11 h 33 min 13 s
